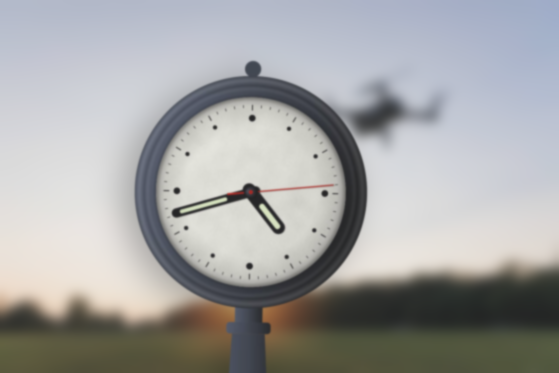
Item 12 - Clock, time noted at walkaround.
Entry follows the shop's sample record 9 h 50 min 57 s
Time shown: 4 h 42 min 14 s
